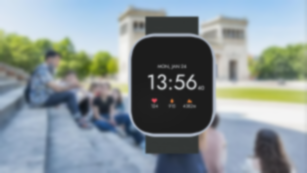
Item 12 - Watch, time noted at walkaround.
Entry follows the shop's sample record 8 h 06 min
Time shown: 13 h 56 min
